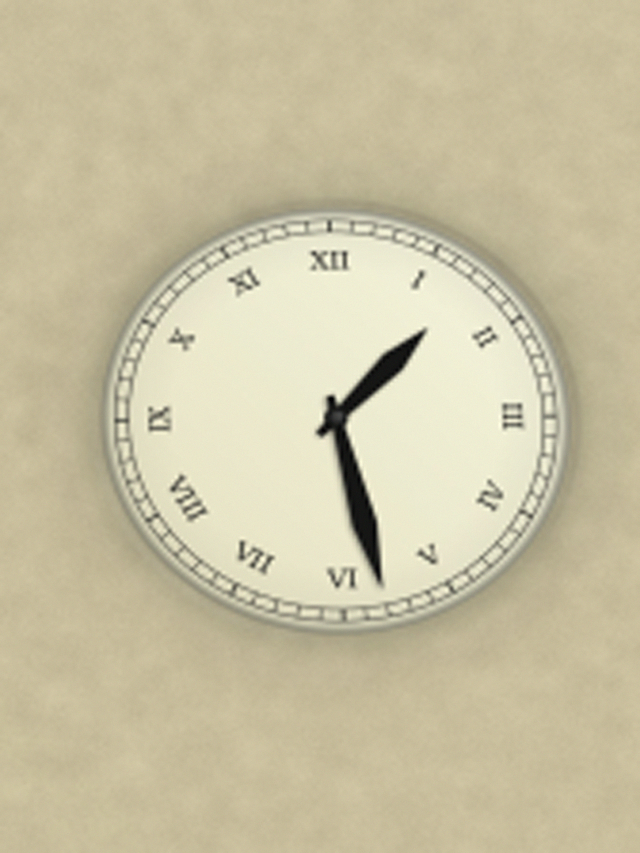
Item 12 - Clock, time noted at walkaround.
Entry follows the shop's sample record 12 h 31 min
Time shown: 1 h 28 min
